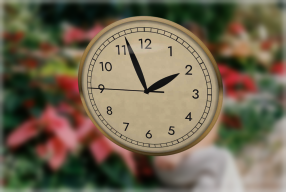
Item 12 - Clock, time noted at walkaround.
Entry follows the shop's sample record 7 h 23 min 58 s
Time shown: 1 h 56 min 45 s
